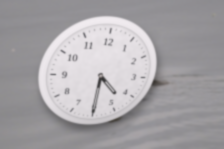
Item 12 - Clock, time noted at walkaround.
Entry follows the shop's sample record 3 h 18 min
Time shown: 4 h 30 min
